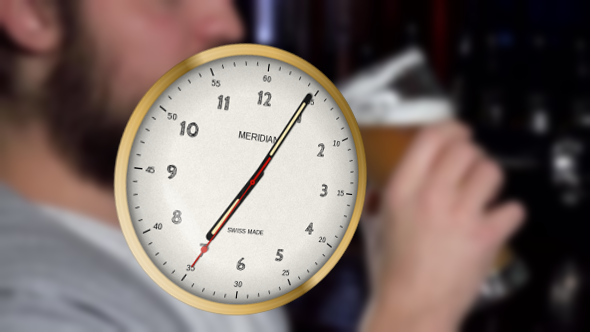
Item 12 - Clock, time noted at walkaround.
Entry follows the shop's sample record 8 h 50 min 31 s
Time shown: 7 h 04 min 35 s
